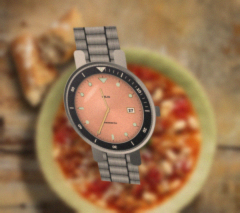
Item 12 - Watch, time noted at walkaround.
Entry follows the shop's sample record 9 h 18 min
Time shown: 11 h 35 min
